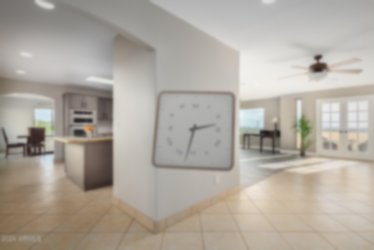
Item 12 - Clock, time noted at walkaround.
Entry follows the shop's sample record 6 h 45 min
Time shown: 2 h 32 min
